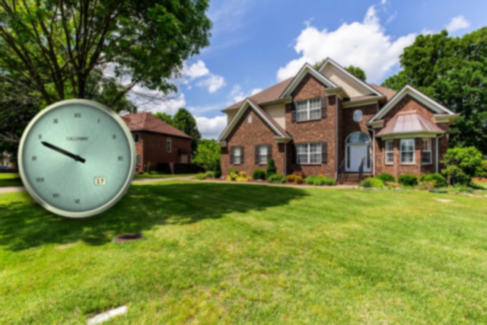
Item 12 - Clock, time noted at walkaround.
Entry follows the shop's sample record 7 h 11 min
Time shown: 9 h 49 min
